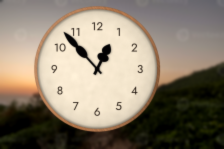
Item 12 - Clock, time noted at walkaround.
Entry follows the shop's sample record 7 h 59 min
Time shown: 12 h 53 min
